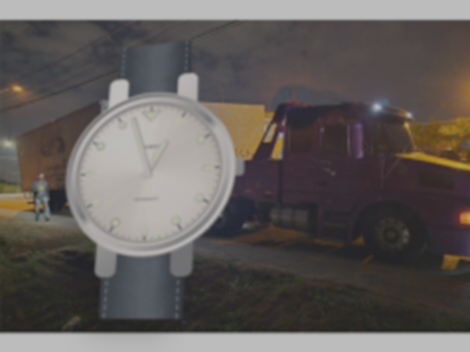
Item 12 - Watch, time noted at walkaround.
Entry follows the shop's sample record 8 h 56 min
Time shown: 12 h 57 min
